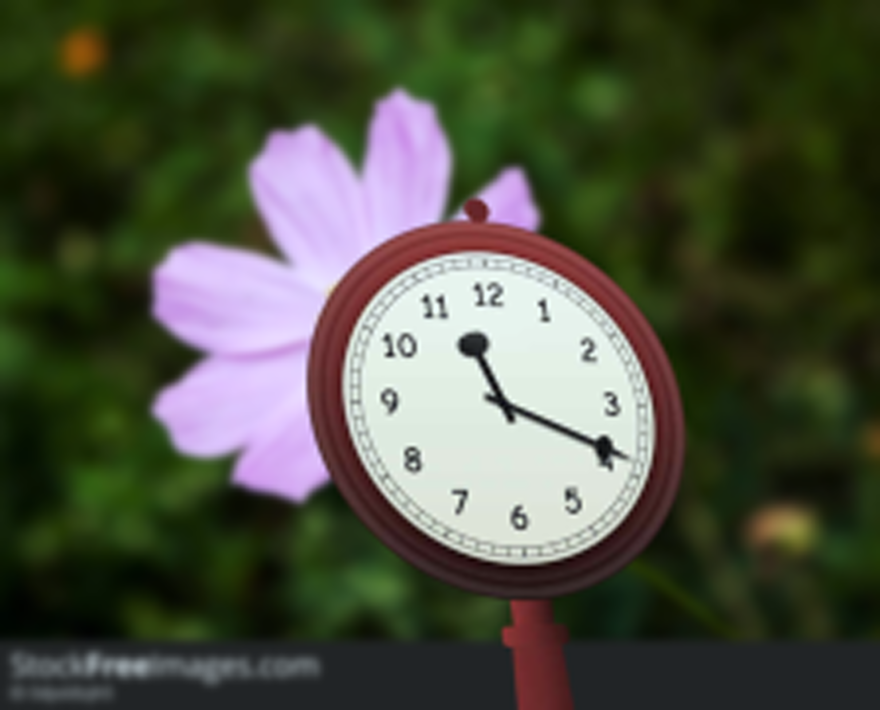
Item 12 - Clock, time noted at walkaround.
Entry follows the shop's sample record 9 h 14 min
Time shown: 11 h 19 min
